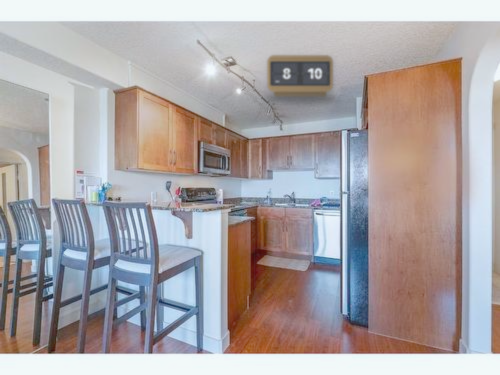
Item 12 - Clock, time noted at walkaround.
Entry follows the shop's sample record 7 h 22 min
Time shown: 8 h 10 min
